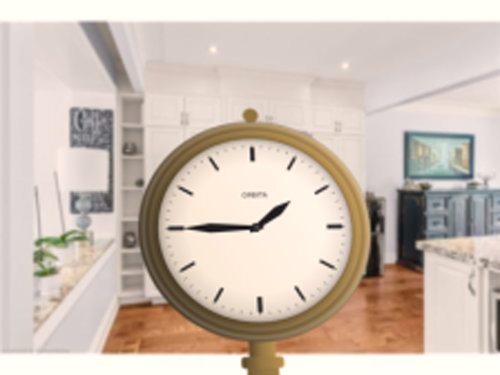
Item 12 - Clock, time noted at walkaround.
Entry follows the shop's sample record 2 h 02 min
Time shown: 1 h 45 min
